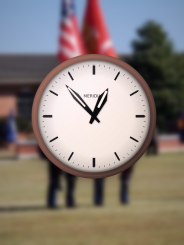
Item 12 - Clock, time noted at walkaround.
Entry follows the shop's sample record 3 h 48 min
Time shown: 12 h 53 min
